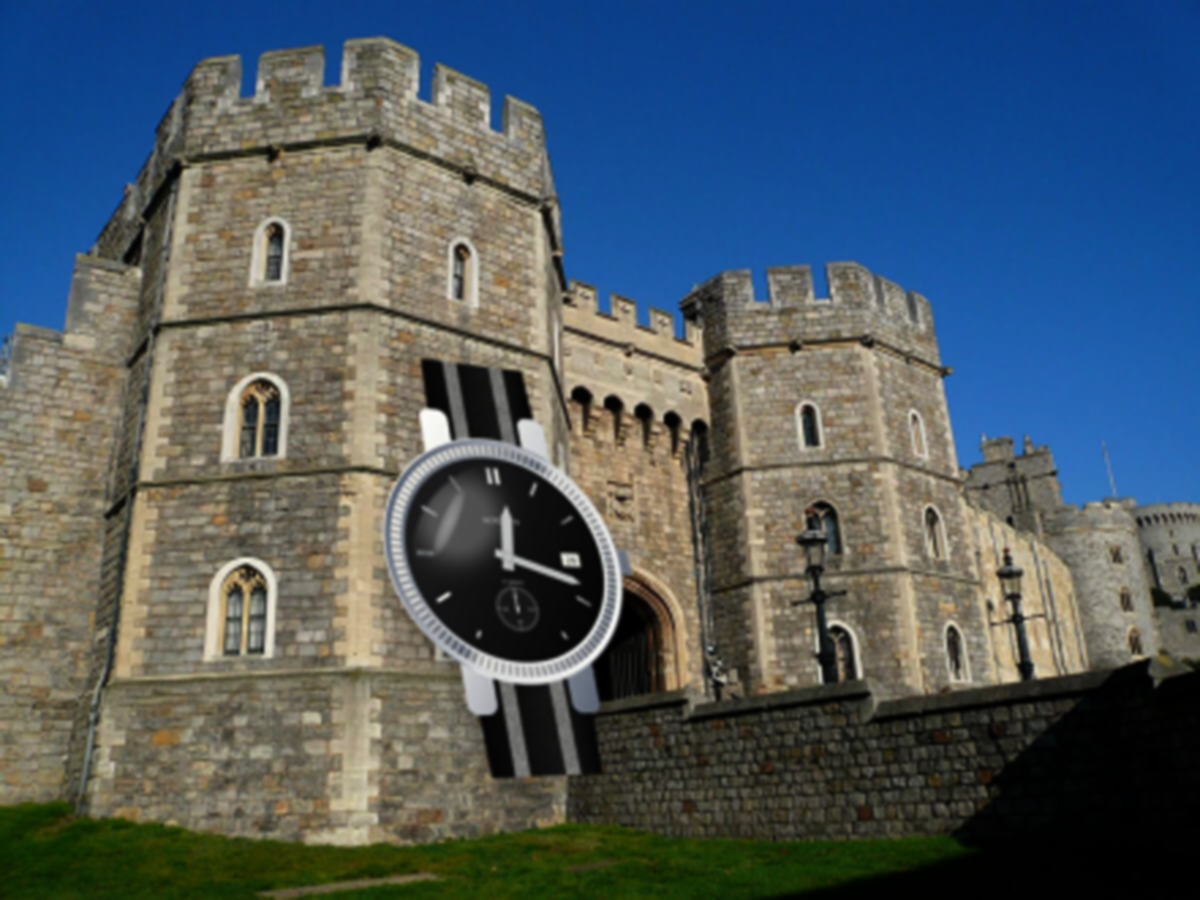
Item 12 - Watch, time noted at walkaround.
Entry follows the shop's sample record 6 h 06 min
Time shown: 12 h 18 min
